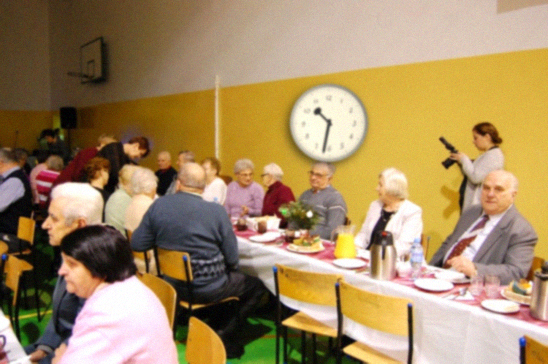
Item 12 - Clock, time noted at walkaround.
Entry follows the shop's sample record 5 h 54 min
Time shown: 10 h 32 min
